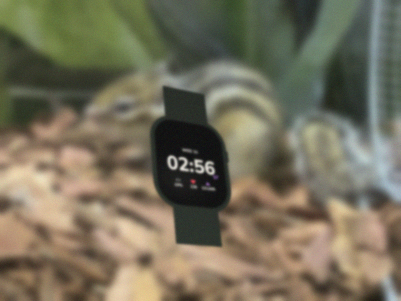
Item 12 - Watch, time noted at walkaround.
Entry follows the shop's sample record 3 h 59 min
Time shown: 2 h 56 min
